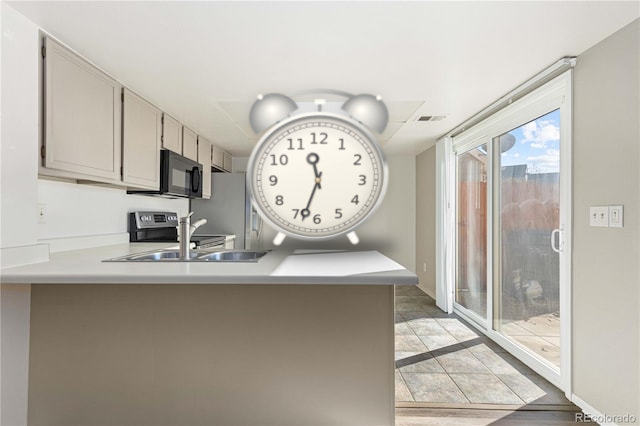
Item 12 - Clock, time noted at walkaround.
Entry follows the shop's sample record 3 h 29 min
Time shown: 11 h 33 min
